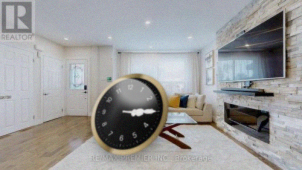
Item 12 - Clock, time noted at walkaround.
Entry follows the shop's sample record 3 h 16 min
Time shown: 3 h 15 min
